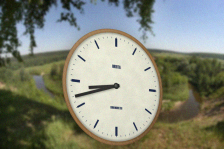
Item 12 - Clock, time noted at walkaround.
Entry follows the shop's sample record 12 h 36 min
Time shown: 8 h 42 min
